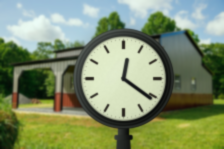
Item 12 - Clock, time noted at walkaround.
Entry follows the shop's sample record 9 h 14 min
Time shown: 12 h 21 min
